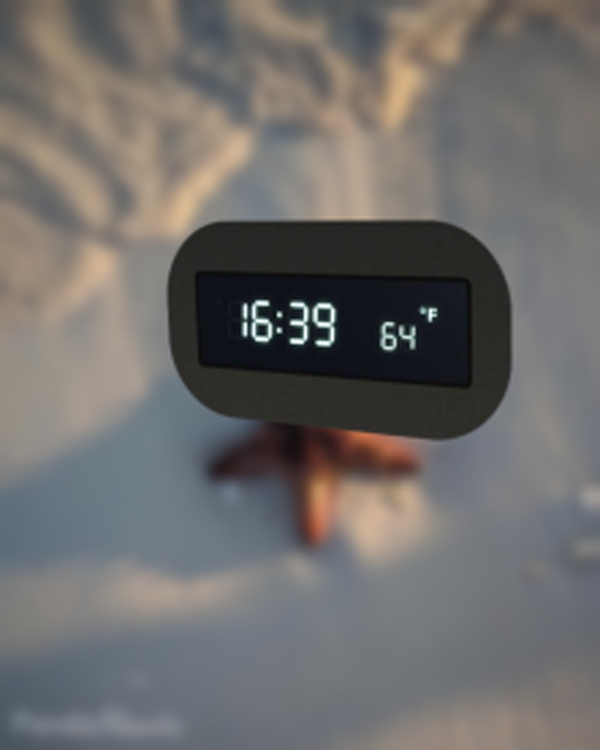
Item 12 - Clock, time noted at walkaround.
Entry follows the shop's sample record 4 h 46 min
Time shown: 16 h 39 min
